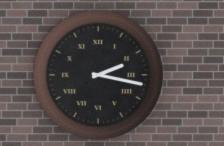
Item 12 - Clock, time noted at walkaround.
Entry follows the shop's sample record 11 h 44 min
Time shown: 2 h 17 min
